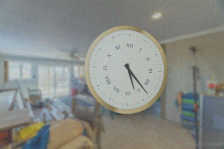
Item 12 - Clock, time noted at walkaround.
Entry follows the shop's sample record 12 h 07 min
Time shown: 5 h 23 min
